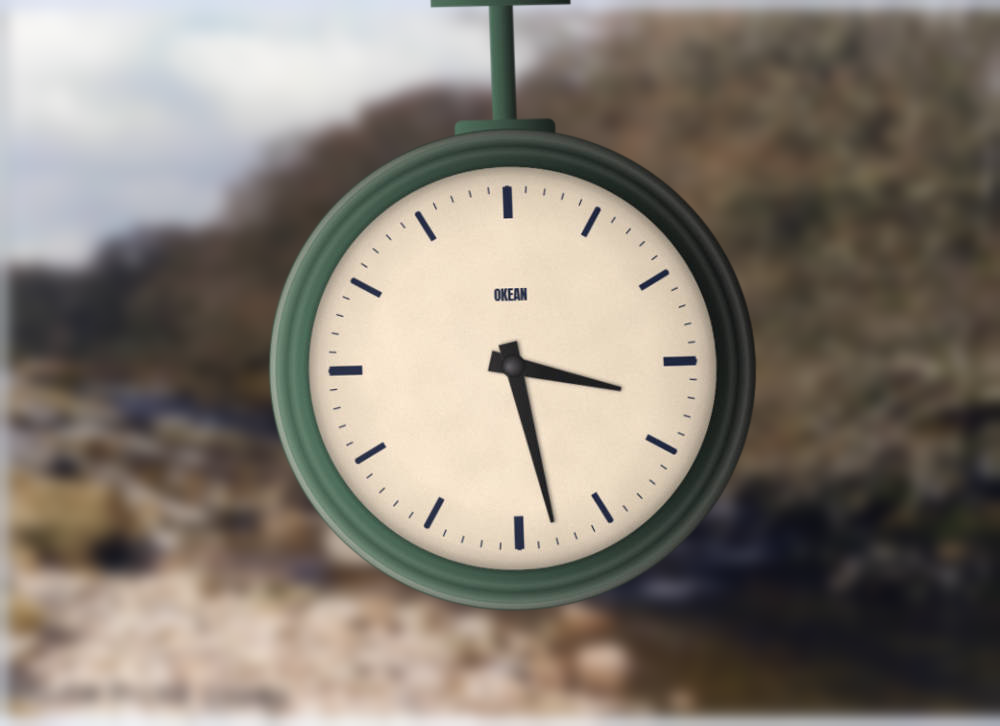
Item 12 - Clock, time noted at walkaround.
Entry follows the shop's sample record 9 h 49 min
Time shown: 3 h 28 min
